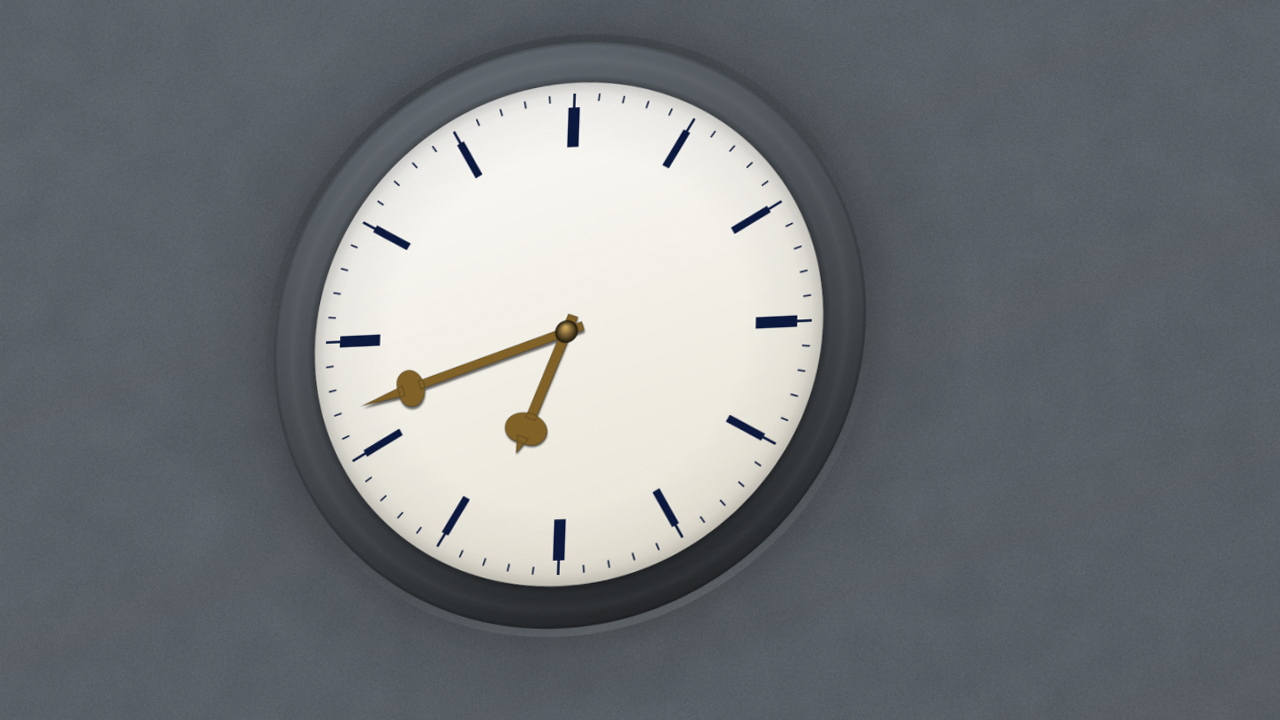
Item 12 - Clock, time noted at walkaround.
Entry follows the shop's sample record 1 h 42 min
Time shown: 6 h 42 min
